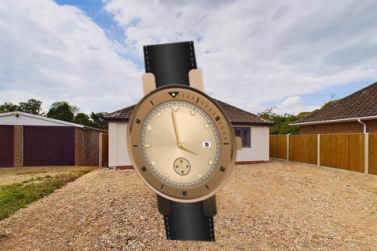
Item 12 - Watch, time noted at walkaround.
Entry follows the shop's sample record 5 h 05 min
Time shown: 3 h 59 min
